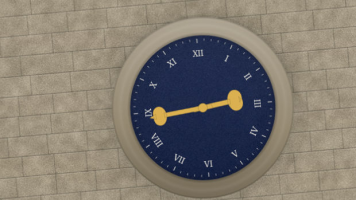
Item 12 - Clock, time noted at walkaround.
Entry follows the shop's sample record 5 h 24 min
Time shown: 2 h 44 min
